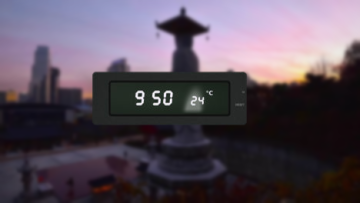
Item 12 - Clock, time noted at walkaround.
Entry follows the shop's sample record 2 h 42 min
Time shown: 9 h 50 min
